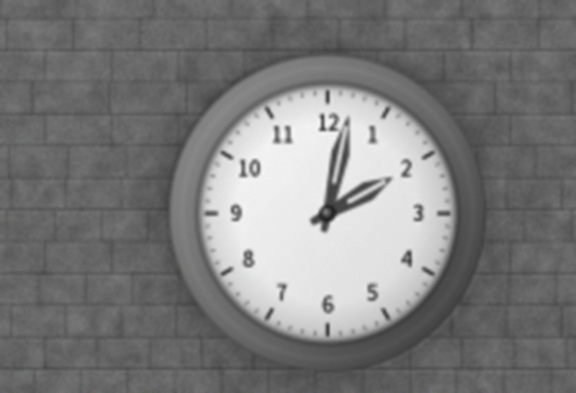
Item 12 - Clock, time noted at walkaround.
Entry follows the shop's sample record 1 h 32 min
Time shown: 2 h 02 min
